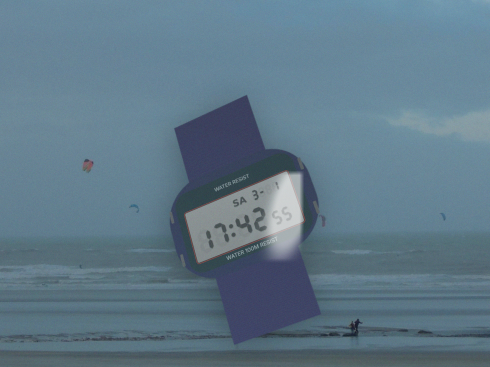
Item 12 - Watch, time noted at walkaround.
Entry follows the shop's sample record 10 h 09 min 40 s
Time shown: 17 h 42 min 55 s
